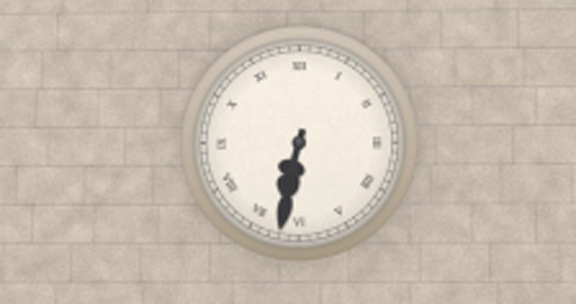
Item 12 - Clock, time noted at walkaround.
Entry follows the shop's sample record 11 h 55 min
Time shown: 6 h 32 min
